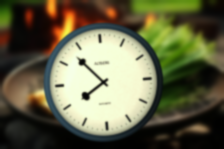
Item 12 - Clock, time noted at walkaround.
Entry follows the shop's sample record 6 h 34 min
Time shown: 7 h 53 min
